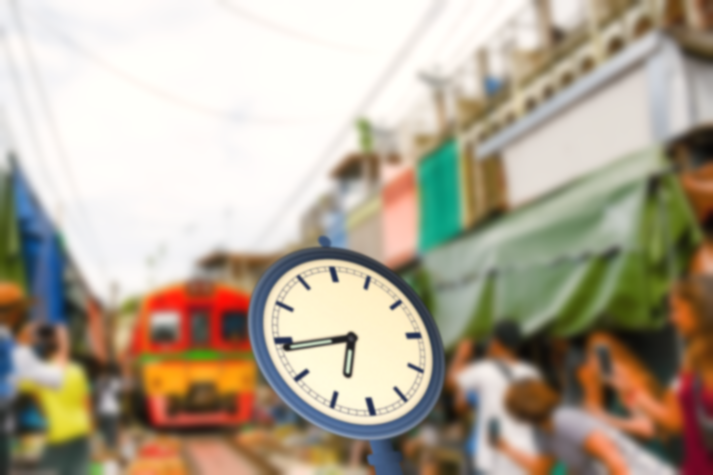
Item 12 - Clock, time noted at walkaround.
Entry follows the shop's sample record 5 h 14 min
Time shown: 6 h 44 min
